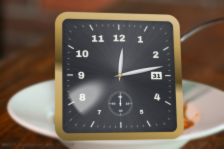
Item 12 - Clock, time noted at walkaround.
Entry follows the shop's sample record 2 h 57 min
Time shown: 12 h 13 min
